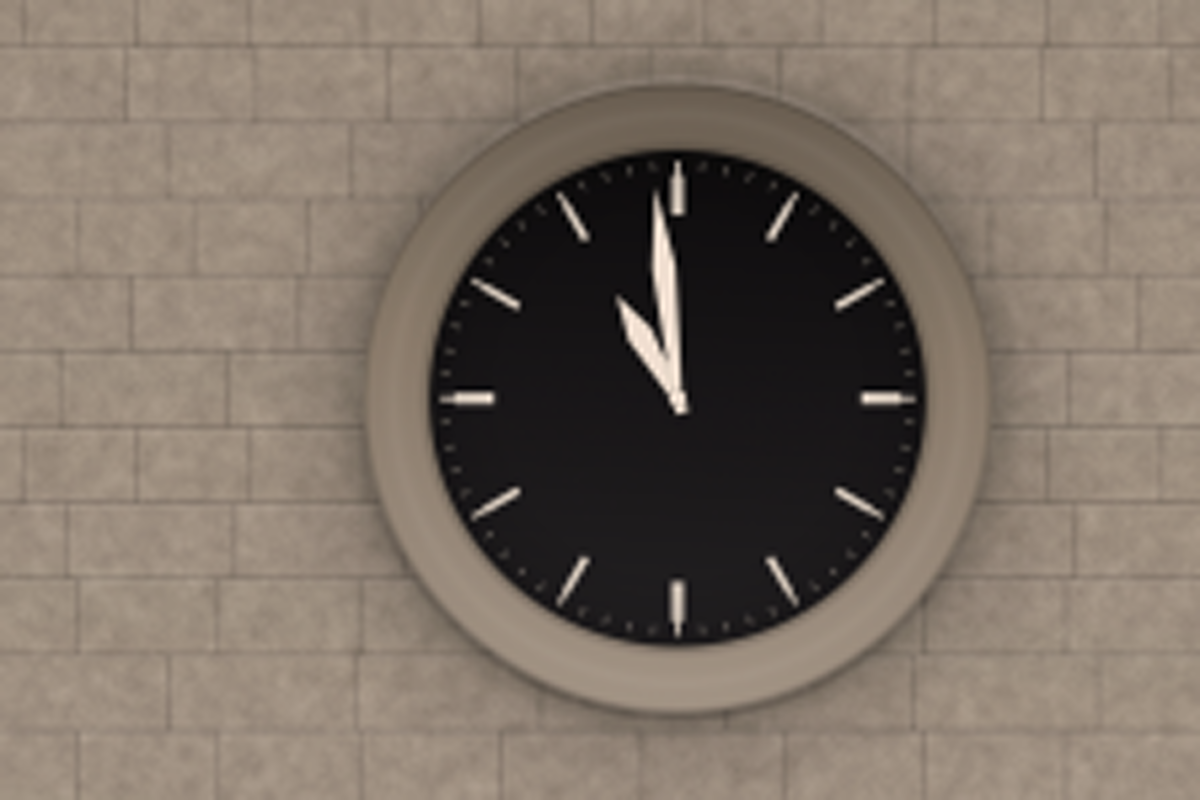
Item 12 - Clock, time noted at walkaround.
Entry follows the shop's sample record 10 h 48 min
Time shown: 10 h 59 min
